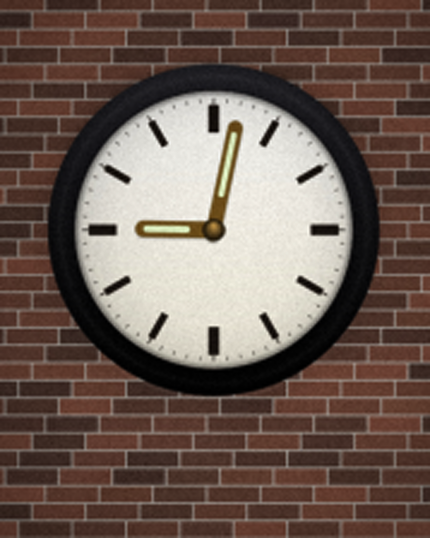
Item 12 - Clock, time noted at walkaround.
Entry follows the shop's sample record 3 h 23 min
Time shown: 9 h 02 min
